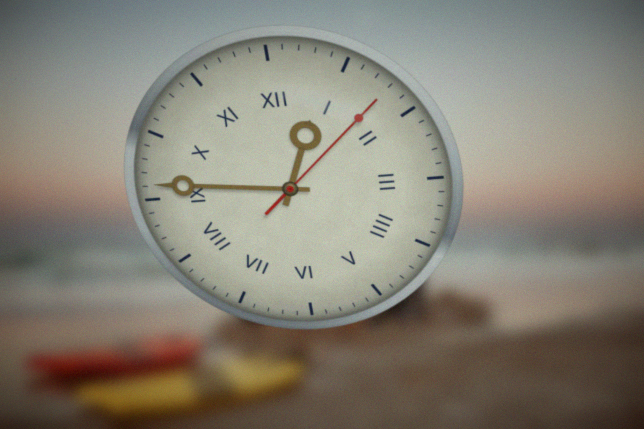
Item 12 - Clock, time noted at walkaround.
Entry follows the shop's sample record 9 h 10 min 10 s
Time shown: 12 h 46 min 08 s
